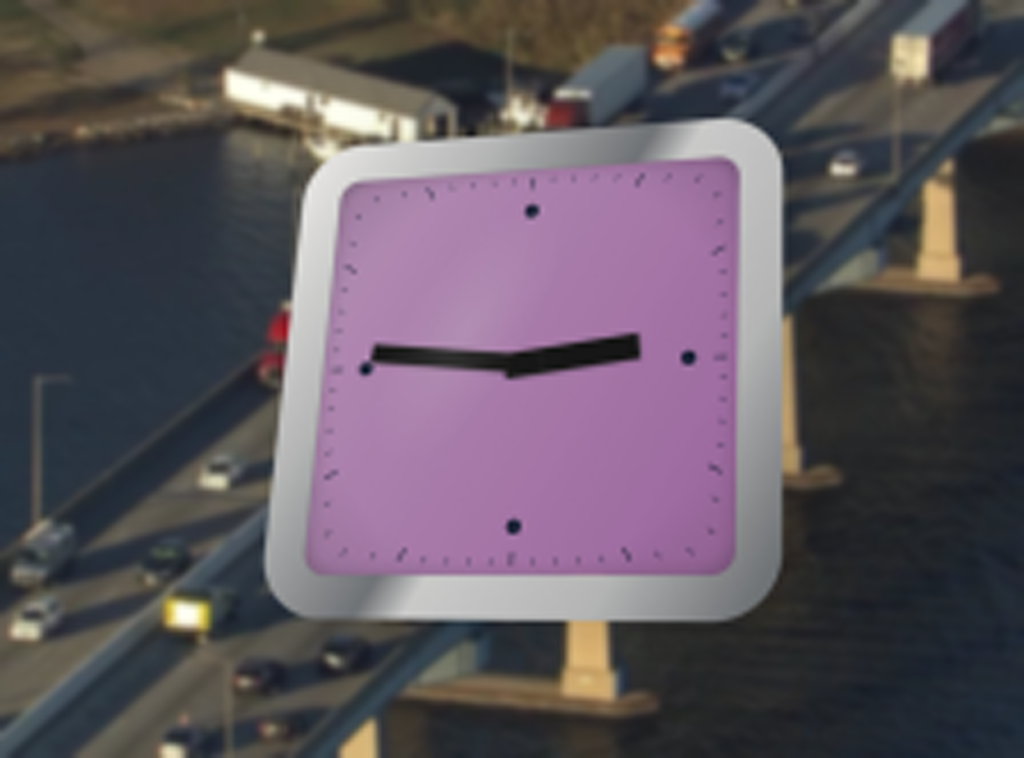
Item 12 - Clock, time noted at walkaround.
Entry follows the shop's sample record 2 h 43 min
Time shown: 2 h 46 min
